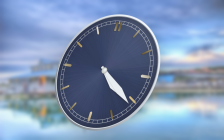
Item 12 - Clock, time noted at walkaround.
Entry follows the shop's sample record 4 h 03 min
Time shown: 4 h 21 min
